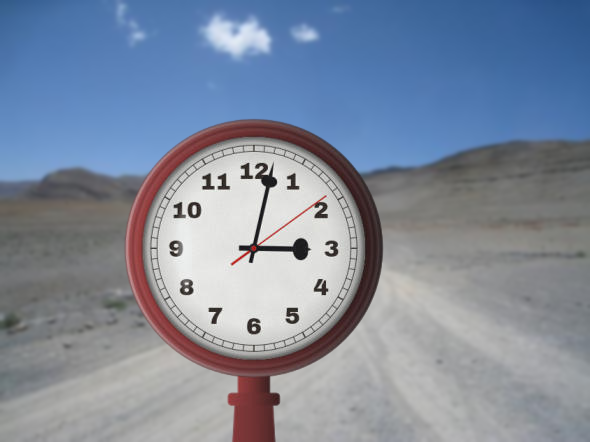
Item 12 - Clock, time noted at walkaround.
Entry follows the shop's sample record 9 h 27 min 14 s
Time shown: 3 h 02 min 09 s
